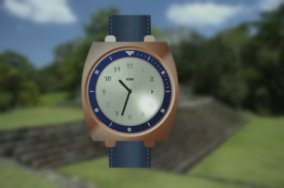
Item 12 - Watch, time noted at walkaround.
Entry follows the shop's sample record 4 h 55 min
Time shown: 10 h 33 min
